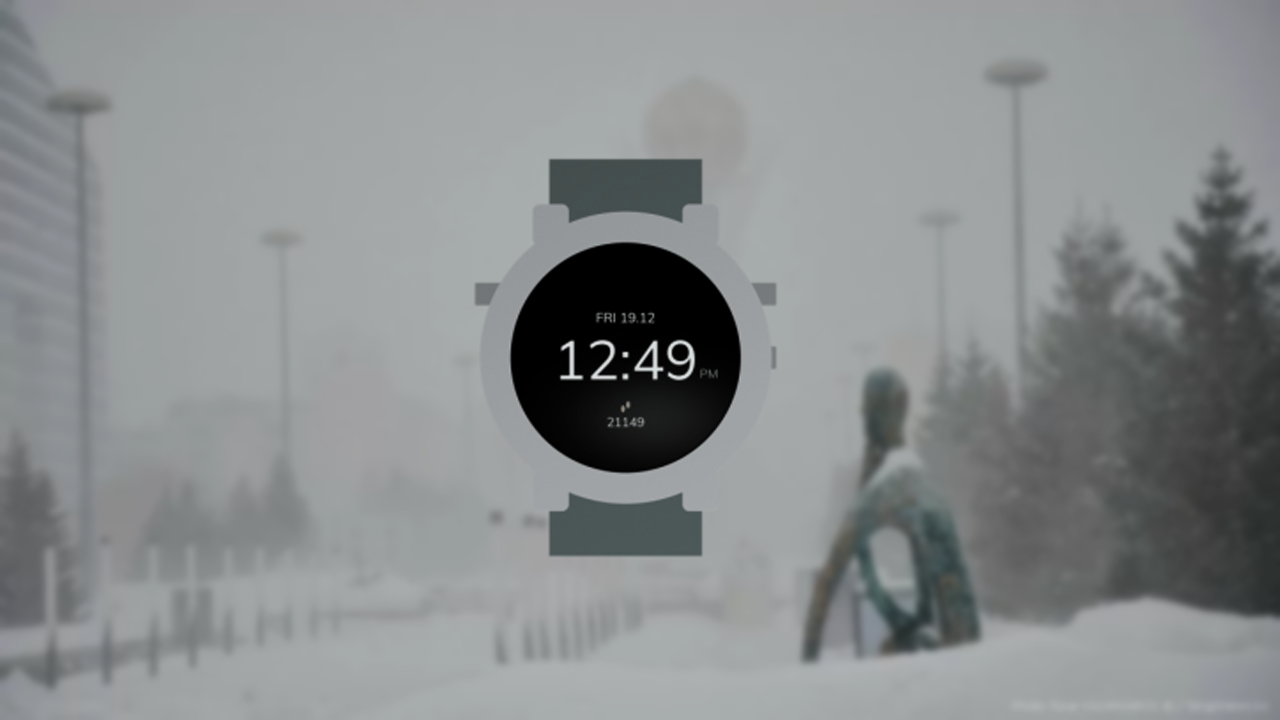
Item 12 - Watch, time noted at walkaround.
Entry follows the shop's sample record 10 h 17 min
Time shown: 12 h 49 min
